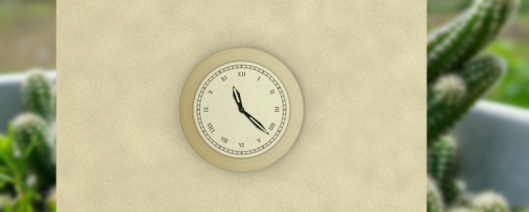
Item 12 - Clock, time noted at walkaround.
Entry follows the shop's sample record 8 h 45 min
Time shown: 11 h 22 min
